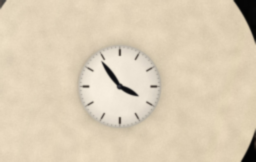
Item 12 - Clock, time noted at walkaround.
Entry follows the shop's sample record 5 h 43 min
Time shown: 3 h 54 min
